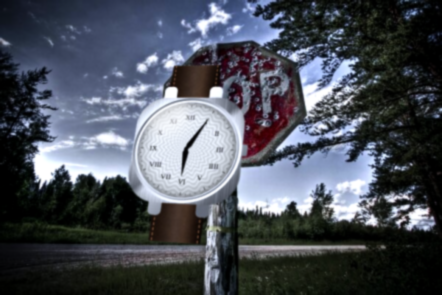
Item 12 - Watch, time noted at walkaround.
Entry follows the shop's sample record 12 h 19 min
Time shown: 6 h 05 min
